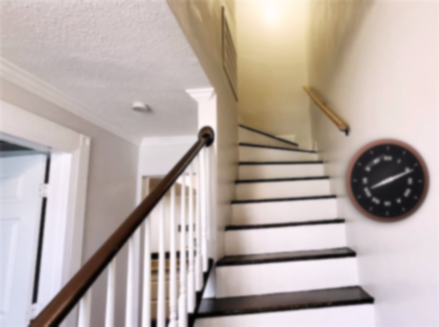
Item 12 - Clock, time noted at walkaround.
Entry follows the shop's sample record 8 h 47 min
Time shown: 8 h 11 min
